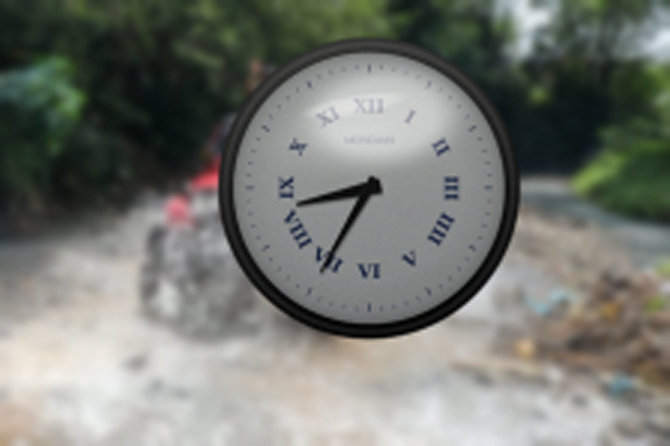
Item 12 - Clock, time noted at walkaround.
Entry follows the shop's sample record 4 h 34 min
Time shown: 8 h 35 min
